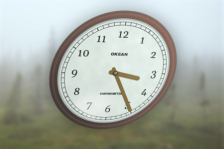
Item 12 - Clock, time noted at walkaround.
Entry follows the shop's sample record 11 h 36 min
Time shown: 3 h 25 min
